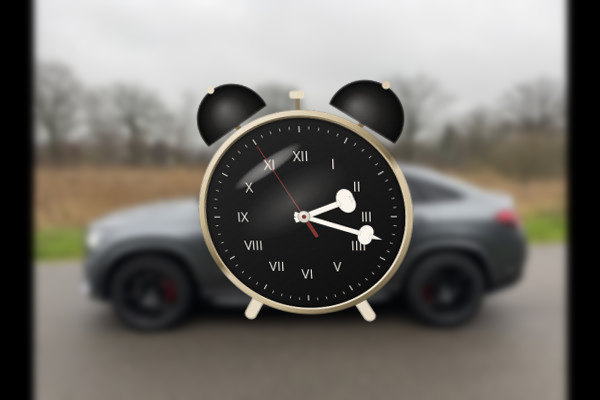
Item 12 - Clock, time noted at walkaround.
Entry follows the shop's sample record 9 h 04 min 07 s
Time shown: 2 h 17 min 55 s
